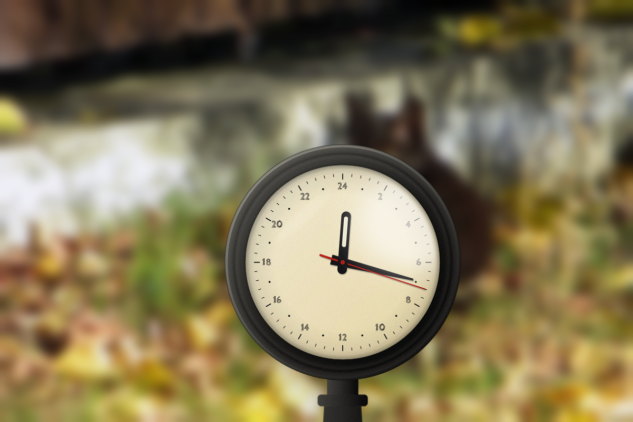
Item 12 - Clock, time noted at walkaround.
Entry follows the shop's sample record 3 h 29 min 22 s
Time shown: 0 h 17 min 18 s
